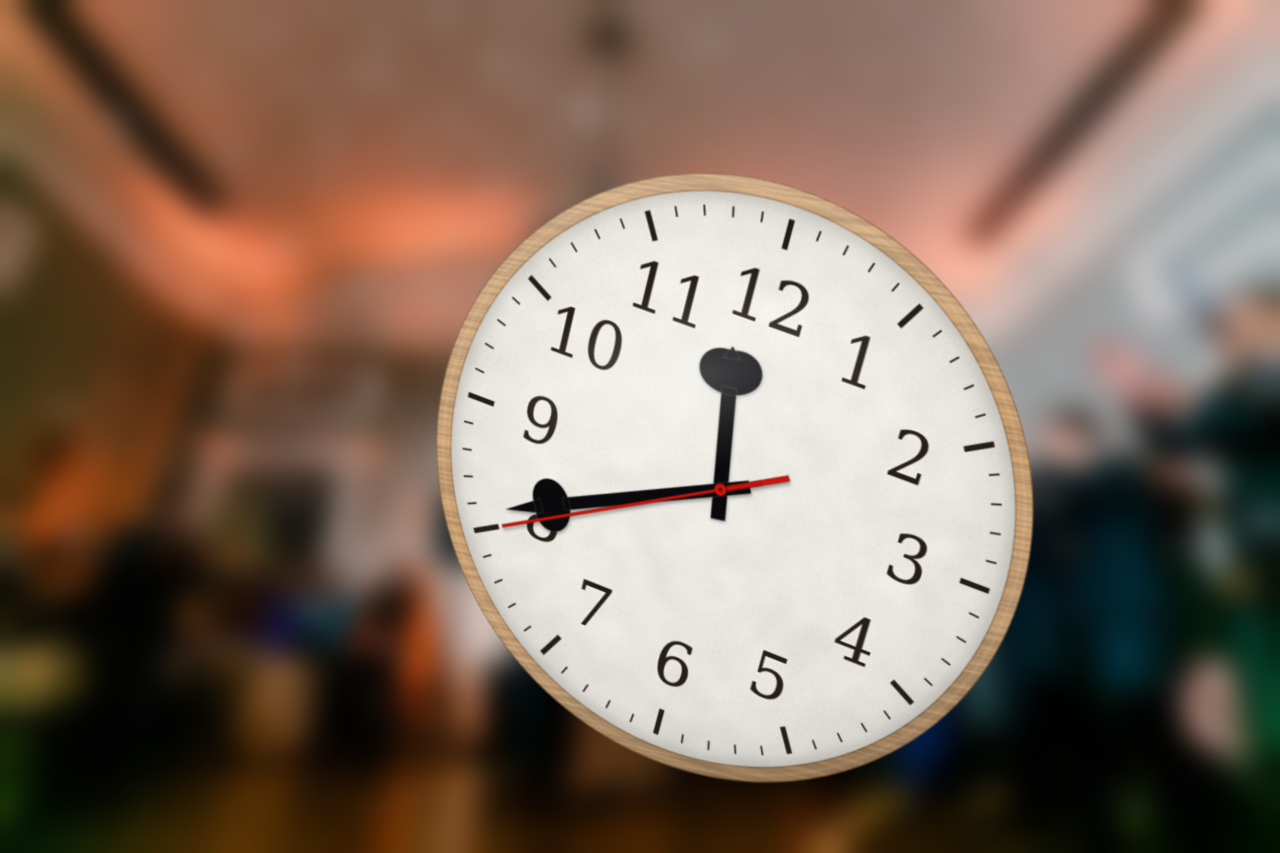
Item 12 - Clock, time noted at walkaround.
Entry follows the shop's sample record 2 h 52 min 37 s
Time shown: 11 h 40 min 40 s
